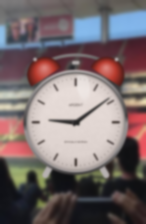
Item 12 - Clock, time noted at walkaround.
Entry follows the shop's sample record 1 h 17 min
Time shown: 9 h 09 min
